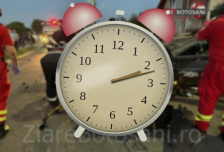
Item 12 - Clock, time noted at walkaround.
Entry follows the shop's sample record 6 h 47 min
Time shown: 2 h 12 min
